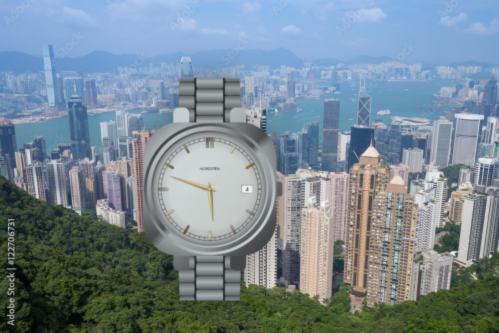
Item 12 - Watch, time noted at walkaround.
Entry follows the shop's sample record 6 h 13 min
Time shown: 5 h 48 min
